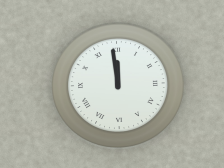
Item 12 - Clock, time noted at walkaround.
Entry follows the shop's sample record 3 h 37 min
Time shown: 11 h 59 min
